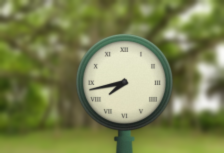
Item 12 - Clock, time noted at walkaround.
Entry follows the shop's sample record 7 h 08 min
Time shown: 7 h 43 min
